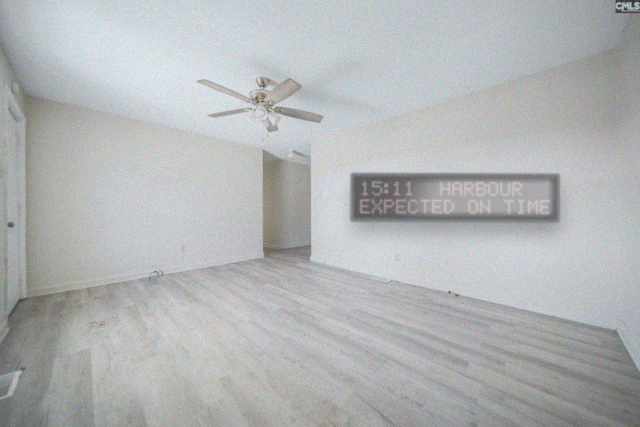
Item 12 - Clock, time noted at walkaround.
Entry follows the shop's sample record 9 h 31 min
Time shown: 15 h 11 min
